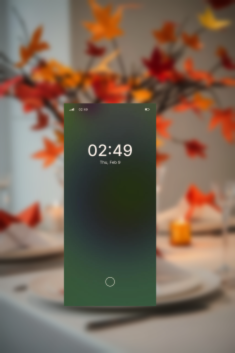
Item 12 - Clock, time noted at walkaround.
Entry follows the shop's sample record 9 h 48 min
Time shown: 2 h 49 min
